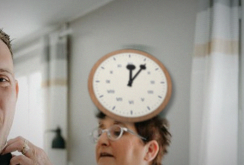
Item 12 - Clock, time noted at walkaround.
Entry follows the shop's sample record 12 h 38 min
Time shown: 12 h 06 min
